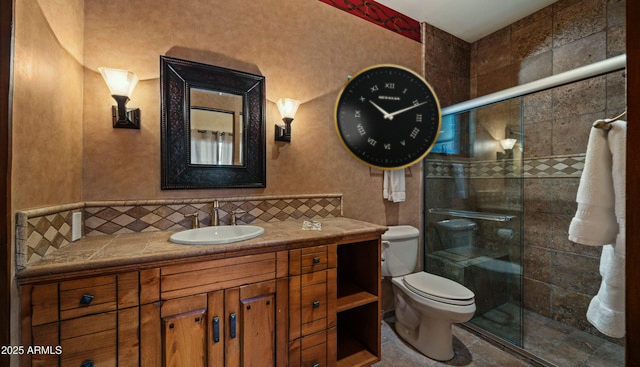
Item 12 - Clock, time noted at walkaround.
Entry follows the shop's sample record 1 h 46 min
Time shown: 10 h 11 min
